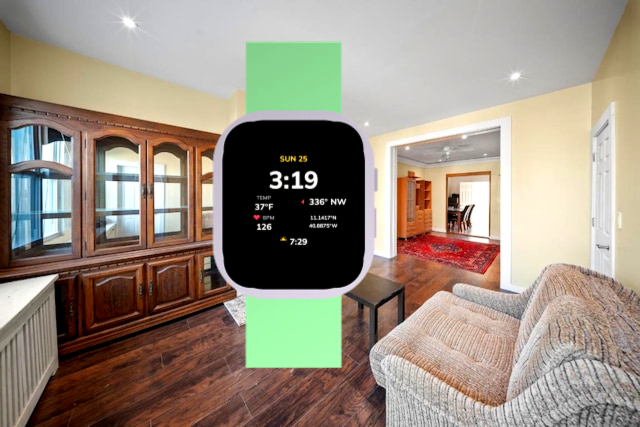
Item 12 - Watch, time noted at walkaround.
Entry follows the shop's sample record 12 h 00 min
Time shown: 3 h 19 min
